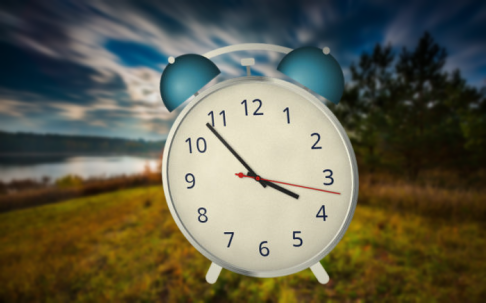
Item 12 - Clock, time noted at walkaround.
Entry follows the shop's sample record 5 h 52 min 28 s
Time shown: 3 h 53 min 17 s
